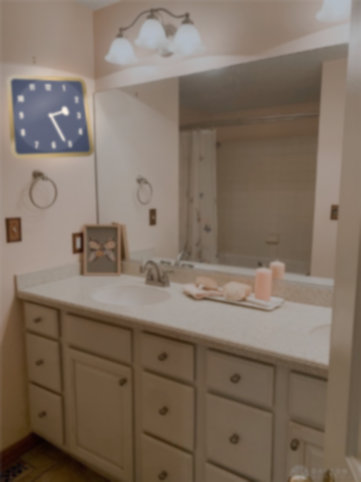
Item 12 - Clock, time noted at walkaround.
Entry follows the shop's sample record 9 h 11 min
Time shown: 2 h 26 min
